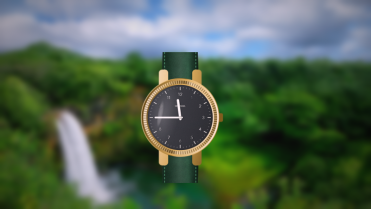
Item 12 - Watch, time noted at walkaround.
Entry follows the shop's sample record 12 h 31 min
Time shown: 11 h 45 min
